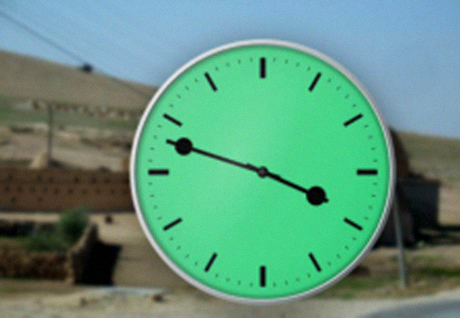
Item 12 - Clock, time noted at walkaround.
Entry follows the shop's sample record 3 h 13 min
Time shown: 3 h 48 min
